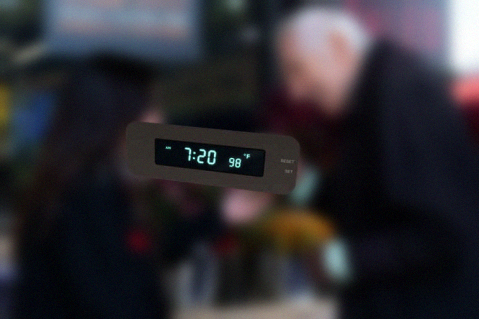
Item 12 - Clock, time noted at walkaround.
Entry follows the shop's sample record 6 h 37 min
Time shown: 7 h 20 min
